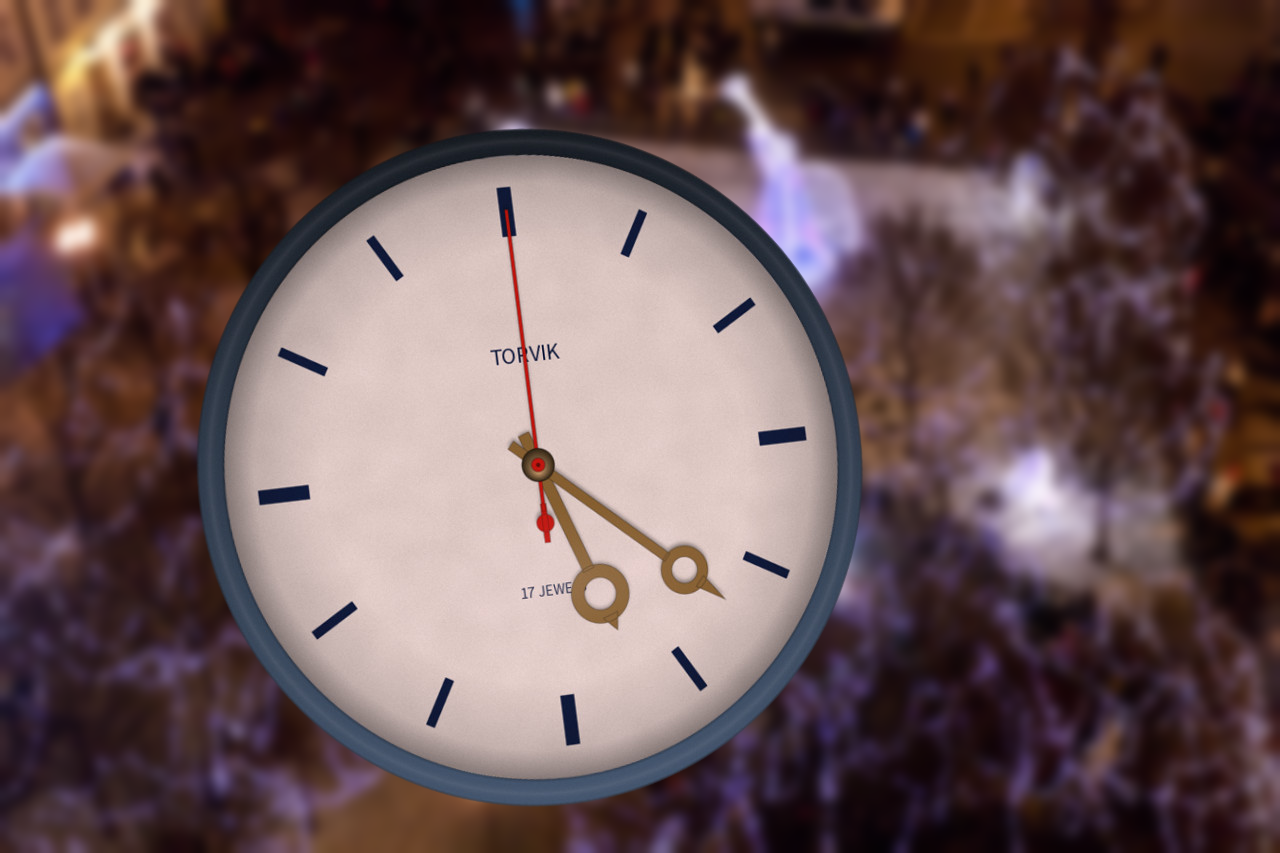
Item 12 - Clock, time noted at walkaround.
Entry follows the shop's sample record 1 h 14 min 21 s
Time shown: 5 h 22 min 00 s
